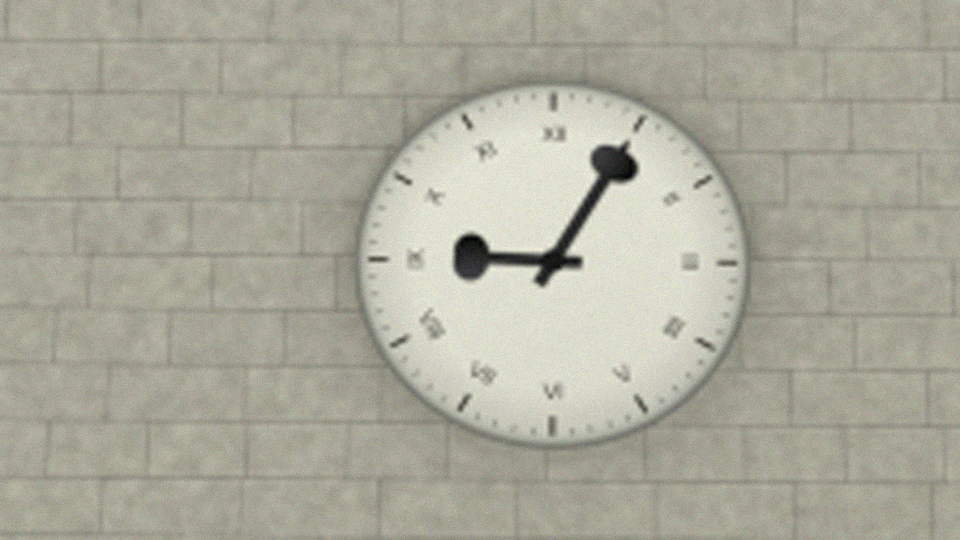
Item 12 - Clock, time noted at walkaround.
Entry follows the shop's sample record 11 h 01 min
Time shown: 9 h 05 min
